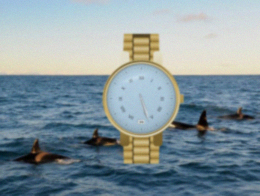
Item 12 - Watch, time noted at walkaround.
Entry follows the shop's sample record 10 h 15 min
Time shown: 5 h 27 min
